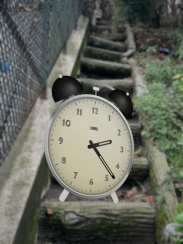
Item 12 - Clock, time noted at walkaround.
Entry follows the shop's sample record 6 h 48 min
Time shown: 2 h 23 min
